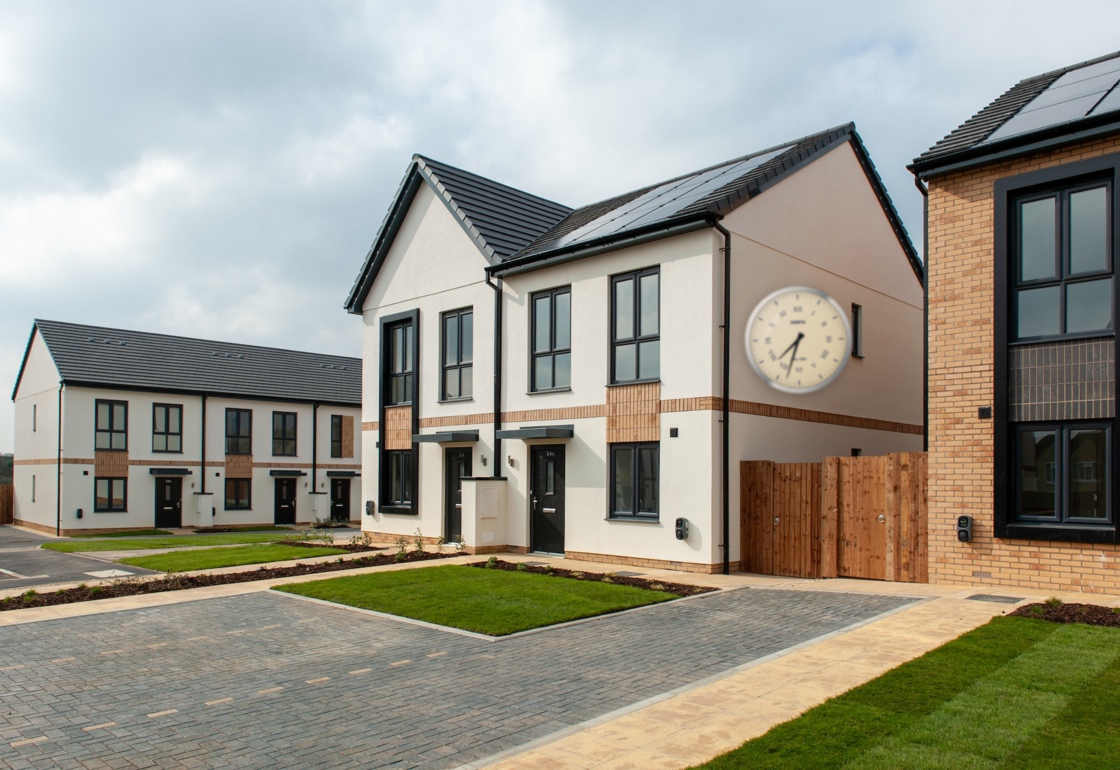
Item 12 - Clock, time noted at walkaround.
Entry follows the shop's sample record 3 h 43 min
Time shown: 7 h 33 min
